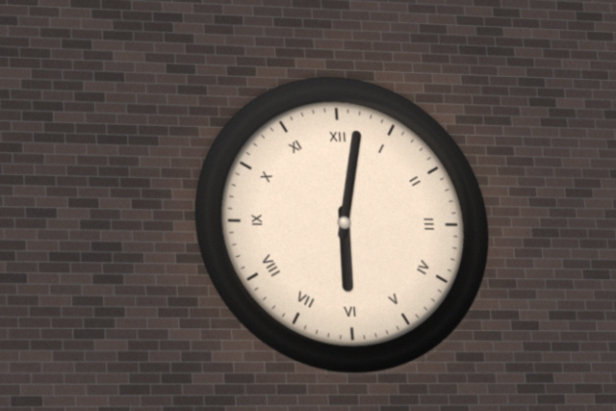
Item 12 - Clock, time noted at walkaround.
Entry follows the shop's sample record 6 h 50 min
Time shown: 6 h 02 min
